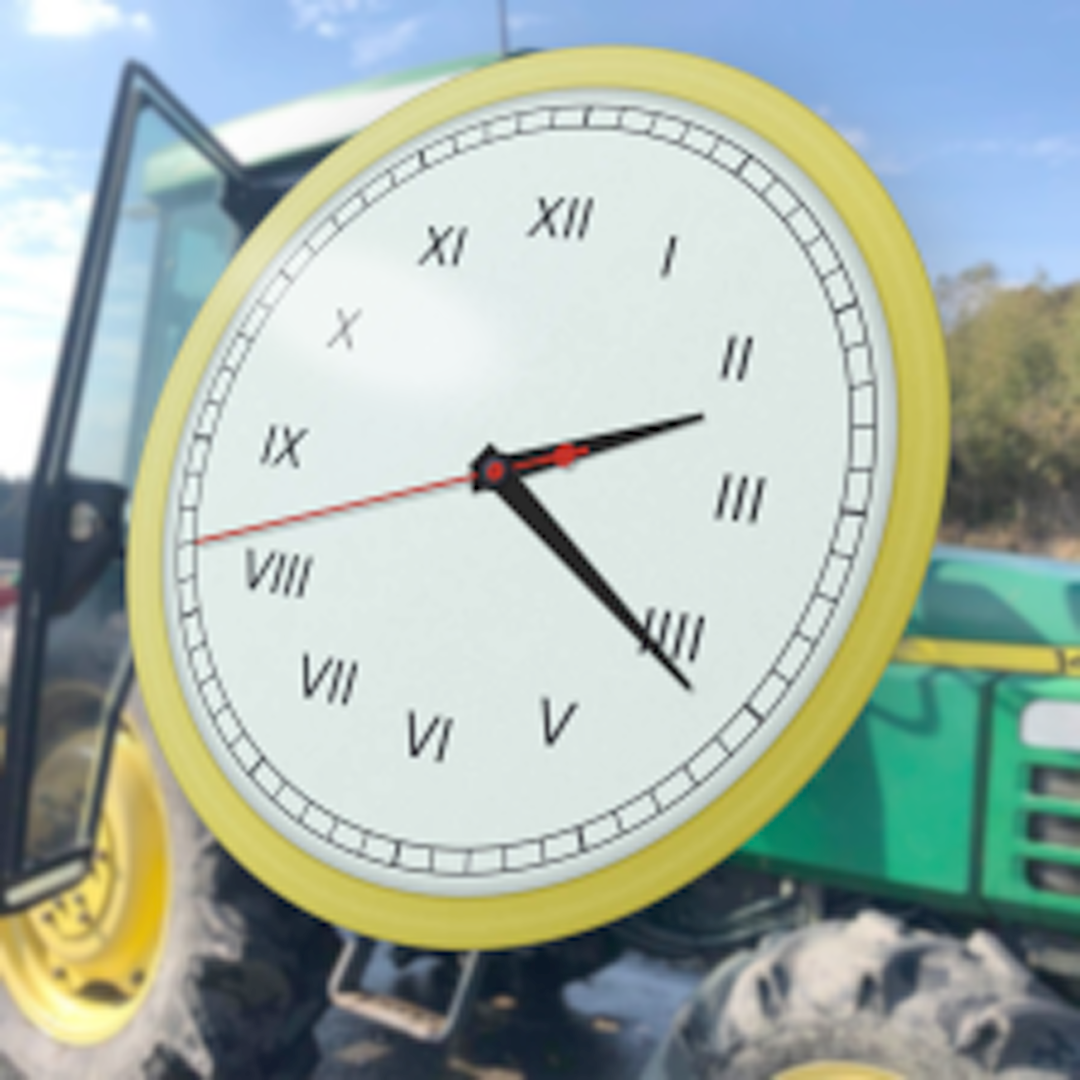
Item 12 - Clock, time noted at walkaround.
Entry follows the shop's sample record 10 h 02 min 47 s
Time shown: 2 h 20 min 42 s
